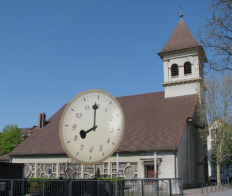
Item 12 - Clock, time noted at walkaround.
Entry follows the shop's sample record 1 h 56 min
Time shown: 7 h 59 min
